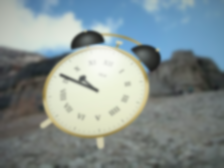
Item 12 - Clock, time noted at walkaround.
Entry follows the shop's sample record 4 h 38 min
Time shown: 9 h 46 min
